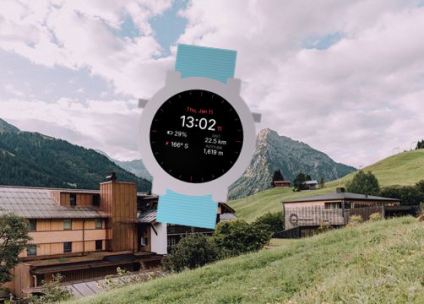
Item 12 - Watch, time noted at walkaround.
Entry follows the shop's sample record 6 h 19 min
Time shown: 13 h 02 min
